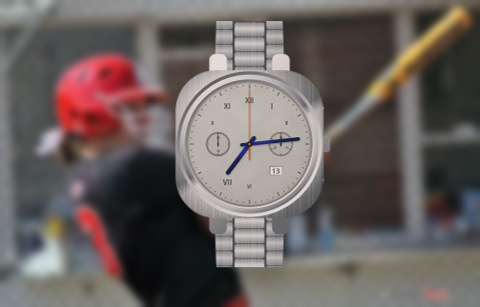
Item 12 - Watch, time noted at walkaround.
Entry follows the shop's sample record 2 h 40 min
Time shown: 7 h 14 min
